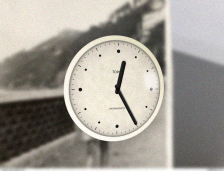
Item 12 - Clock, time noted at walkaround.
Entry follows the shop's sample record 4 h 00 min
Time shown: 12 h 25 min
